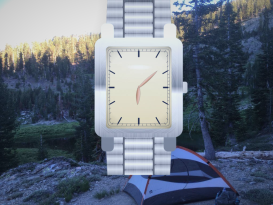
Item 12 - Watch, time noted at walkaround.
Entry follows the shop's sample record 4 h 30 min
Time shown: 6 h 08 min
